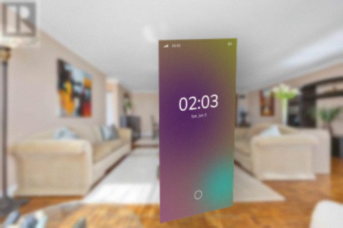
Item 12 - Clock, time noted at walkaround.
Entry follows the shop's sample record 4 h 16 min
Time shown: 2 h 03 min
